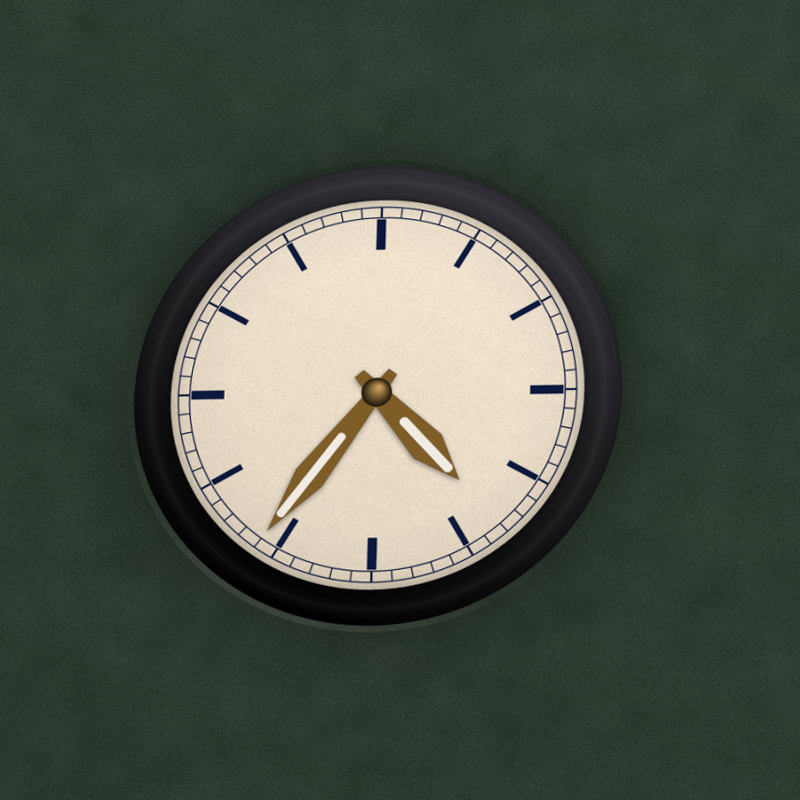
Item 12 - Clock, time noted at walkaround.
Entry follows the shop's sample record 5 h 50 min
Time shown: 4 h 36 min
